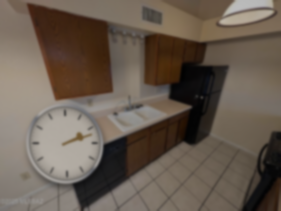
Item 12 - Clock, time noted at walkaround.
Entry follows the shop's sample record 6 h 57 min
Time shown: 2 h 12 min
